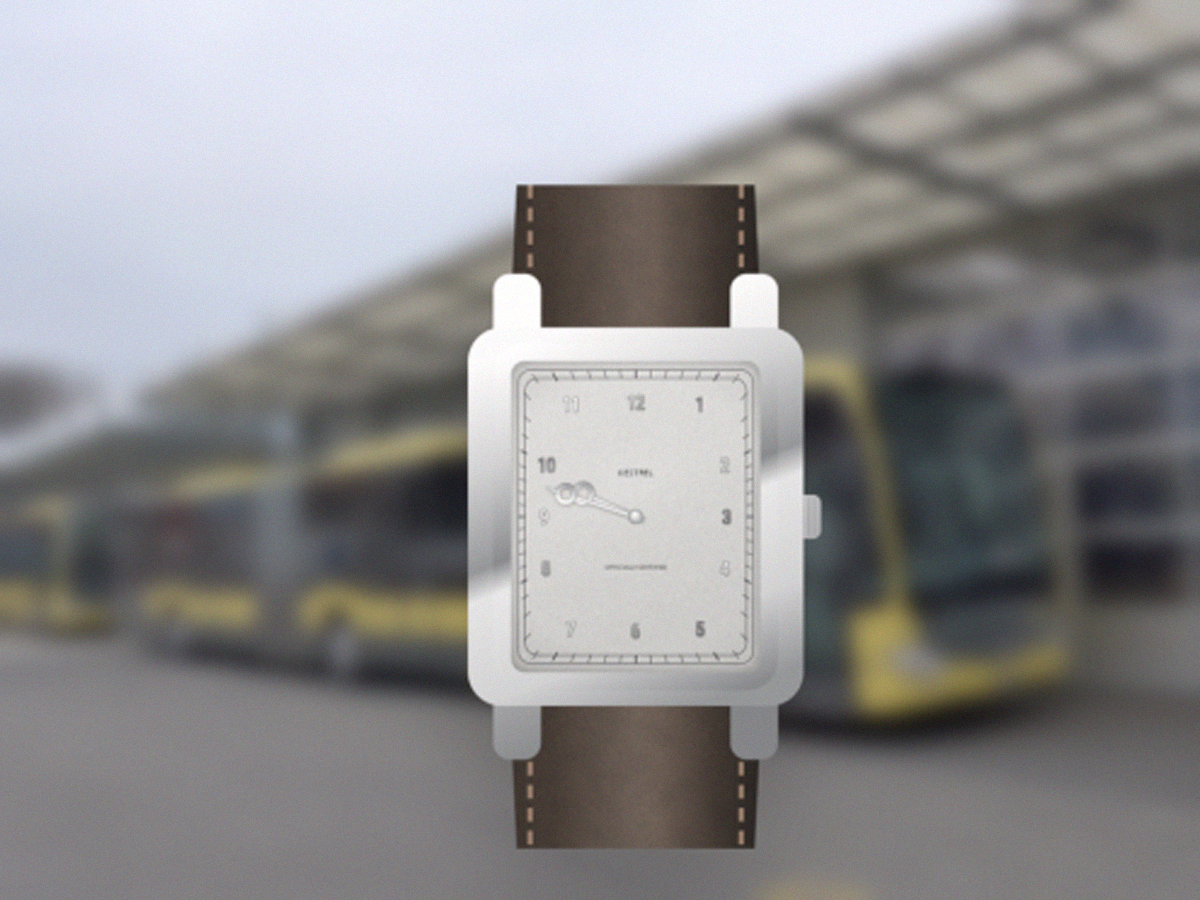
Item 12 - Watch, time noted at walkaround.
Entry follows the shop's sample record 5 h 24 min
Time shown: 9 h 48 min
